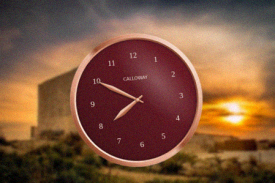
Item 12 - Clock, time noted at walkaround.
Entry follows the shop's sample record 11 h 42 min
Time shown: 7 h 50 min
